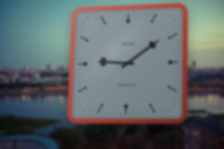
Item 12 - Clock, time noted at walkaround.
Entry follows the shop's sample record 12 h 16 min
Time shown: 9 h 09 min
